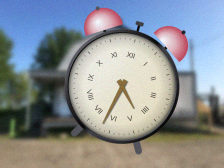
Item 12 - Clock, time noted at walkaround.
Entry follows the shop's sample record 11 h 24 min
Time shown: 4 h 32 min
